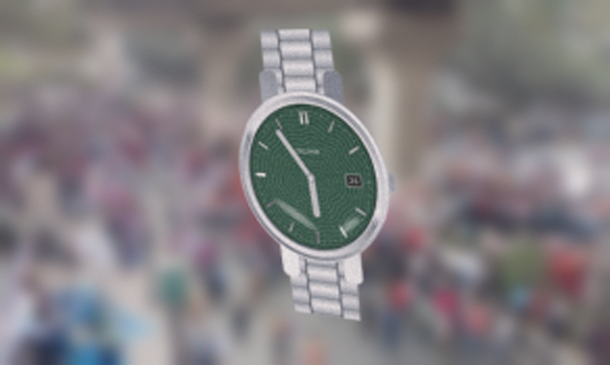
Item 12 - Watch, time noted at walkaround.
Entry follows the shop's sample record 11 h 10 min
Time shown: 5 h 54 min
